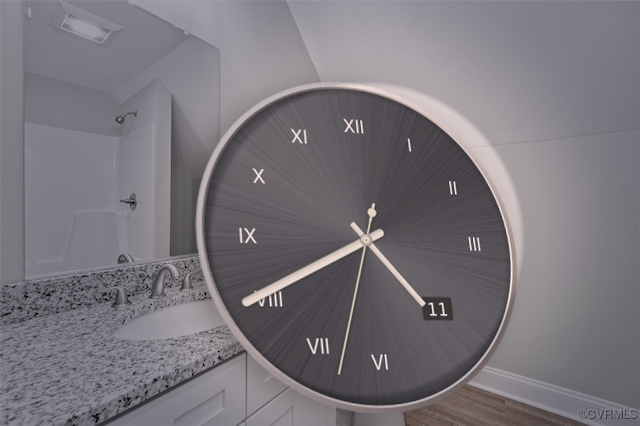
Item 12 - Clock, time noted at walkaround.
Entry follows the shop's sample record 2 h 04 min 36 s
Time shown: 4 h 40 min 33 s
